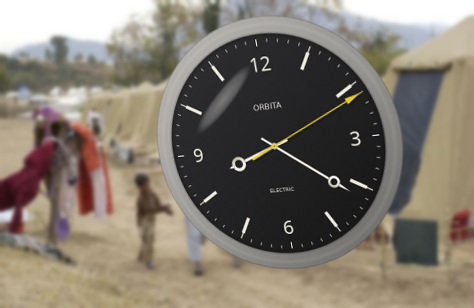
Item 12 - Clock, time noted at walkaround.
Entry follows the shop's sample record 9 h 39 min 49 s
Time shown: 8 h 21 min 11 s
